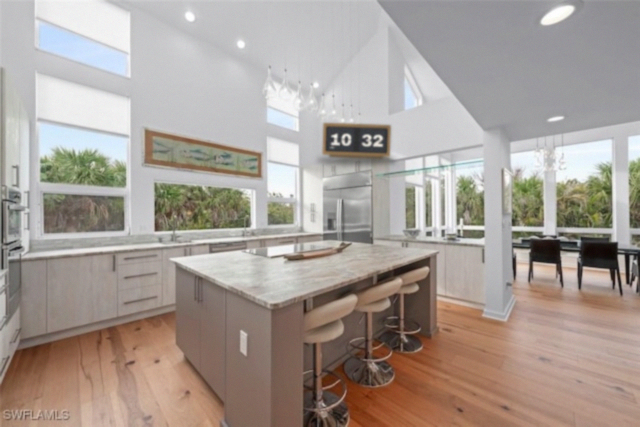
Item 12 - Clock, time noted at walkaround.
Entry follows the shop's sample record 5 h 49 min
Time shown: 10 h 32 min
